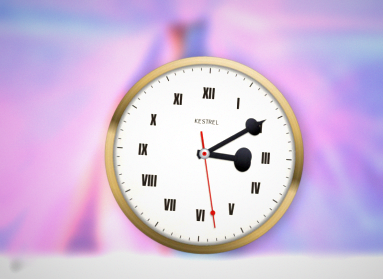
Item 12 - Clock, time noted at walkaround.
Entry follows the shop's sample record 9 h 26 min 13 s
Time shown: 3 h 09 min 28 s
